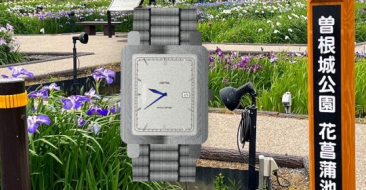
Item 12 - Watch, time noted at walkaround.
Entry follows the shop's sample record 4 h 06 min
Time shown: 9 h 39 min
